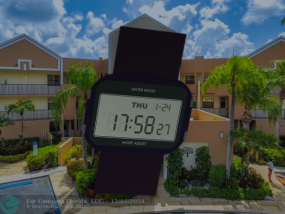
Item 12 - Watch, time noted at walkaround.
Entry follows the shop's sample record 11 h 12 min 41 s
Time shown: 17 h 58 min 27 s
